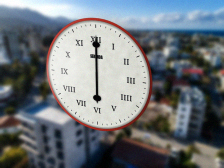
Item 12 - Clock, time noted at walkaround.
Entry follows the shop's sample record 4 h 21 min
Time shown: 6 h 00 min
